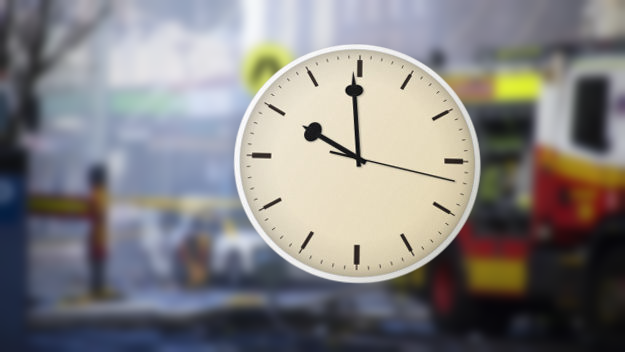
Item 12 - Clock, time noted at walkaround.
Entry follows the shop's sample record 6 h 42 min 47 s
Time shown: 9 h 59 min 17 s
